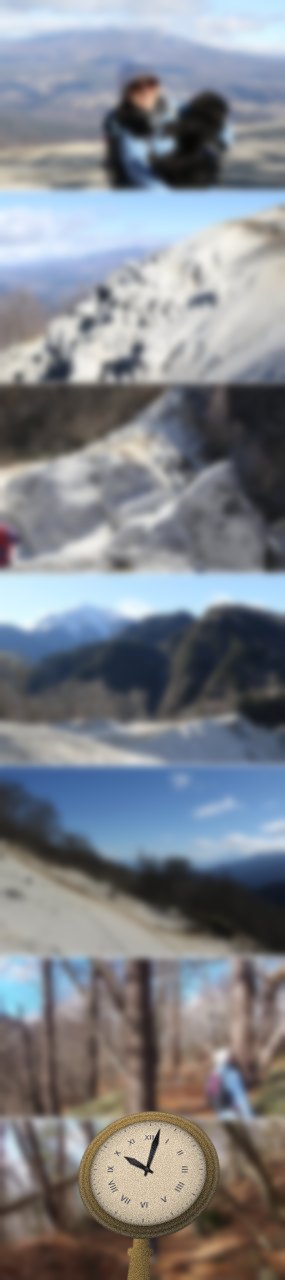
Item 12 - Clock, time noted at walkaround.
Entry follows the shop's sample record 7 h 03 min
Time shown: 10 h 02 min
